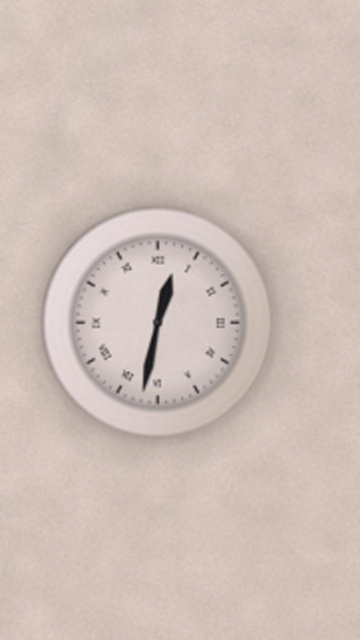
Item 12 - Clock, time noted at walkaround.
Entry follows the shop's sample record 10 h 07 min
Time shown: 12 h 32 min
